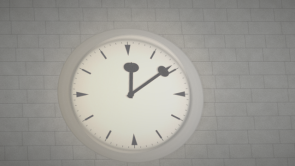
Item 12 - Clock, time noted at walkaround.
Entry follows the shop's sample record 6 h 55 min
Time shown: 12 h 09 min
